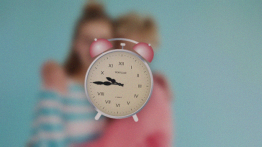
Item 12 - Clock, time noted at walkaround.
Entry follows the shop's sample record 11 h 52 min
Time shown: 9 h 45 min
